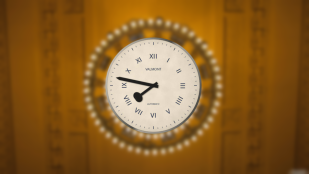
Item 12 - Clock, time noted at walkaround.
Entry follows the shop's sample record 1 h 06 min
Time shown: 7 h 47 min
